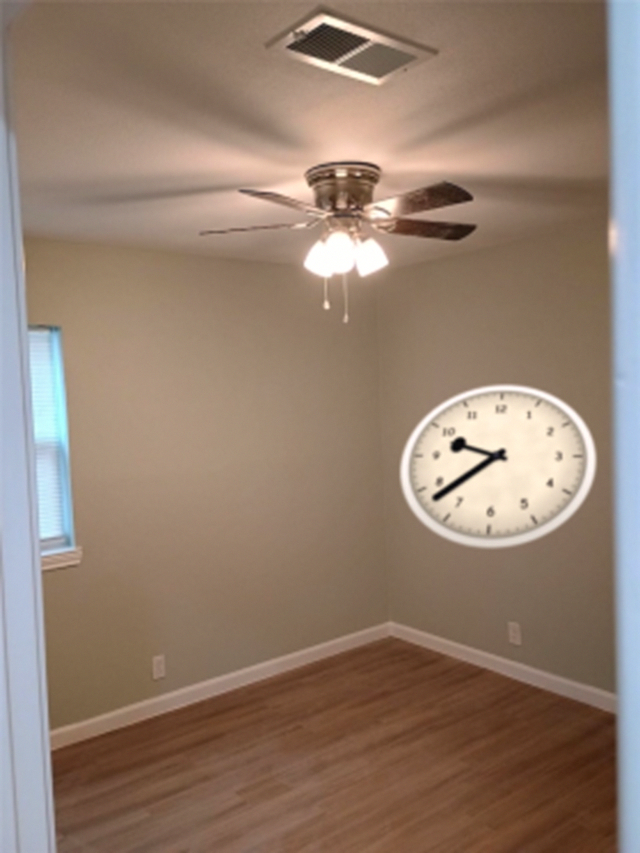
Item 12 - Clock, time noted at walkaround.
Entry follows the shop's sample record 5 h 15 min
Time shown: 9 h 38 min
